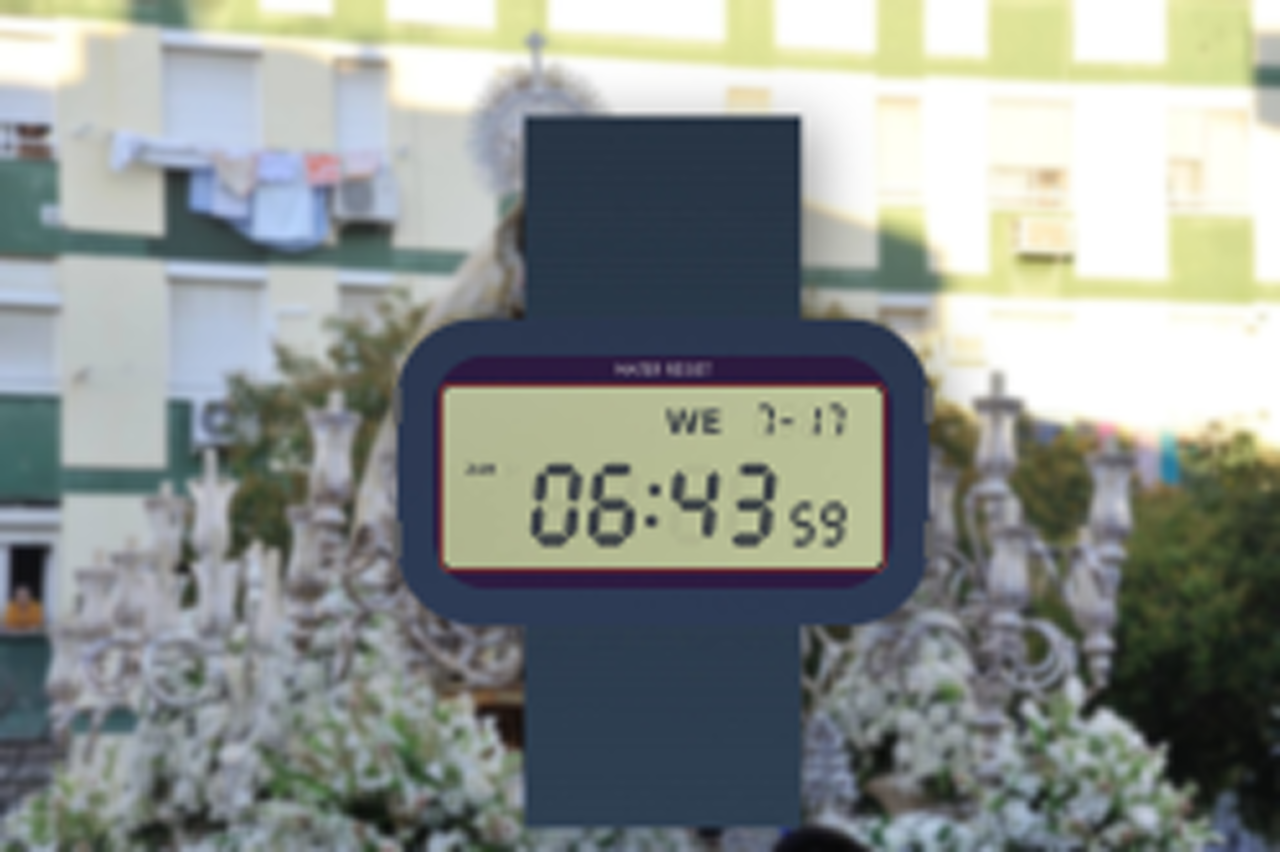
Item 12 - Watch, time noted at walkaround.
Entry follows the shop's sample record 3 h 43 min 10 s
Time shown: 6 h 43 min 59 s
